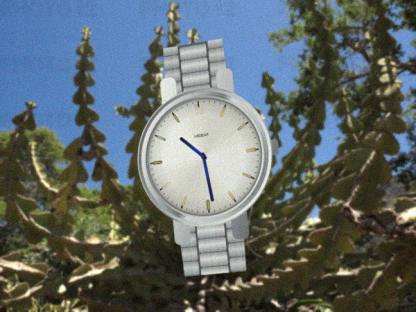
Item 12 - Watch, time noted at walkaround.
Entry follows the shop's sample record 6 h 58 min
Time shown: 10 h 29 min
